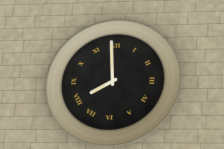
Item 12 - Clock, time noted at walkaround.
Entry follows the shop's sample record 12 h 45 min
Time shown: 7 h 59 min
